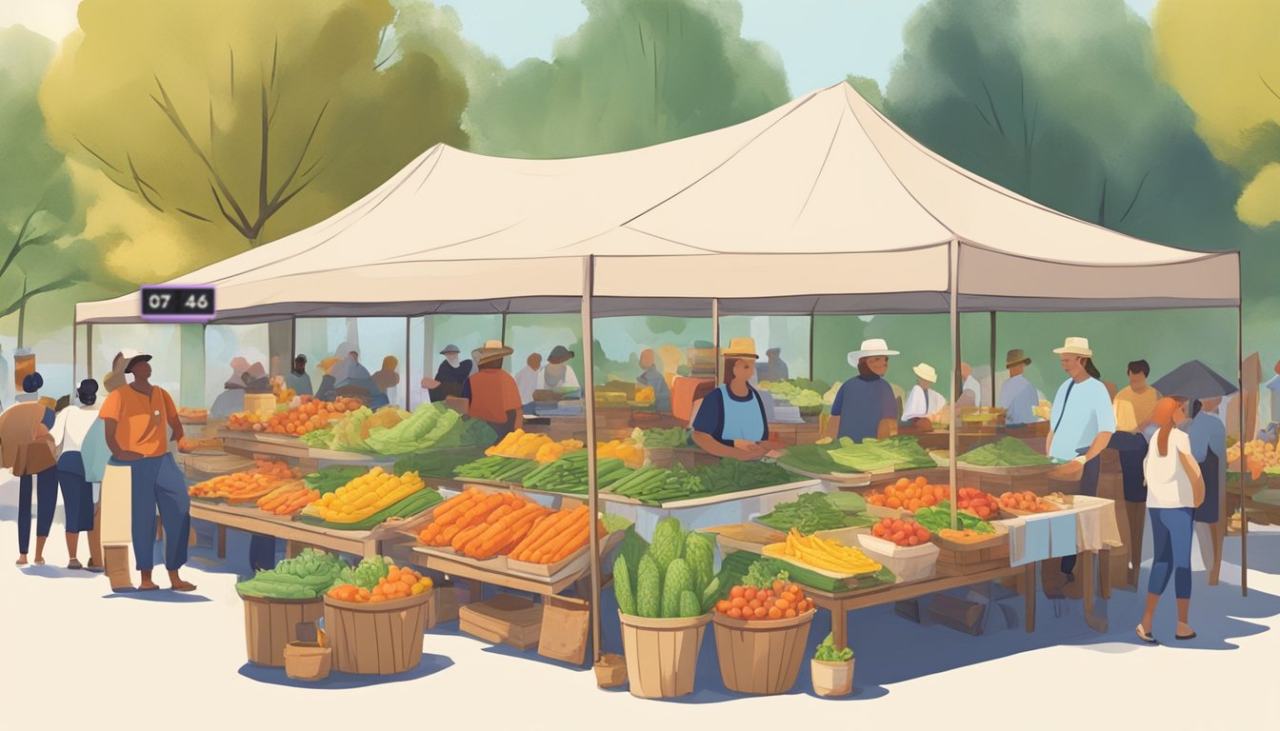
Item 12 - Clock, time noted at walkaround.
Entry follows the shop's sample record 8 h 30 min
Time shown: 7 h 46 min
